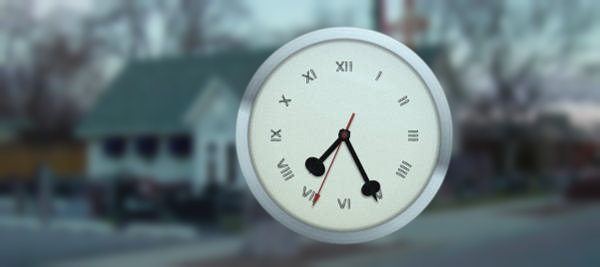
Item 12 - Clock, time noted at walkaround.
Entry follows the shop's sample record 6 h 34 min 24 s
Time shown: 7 h 25 min 34 s
